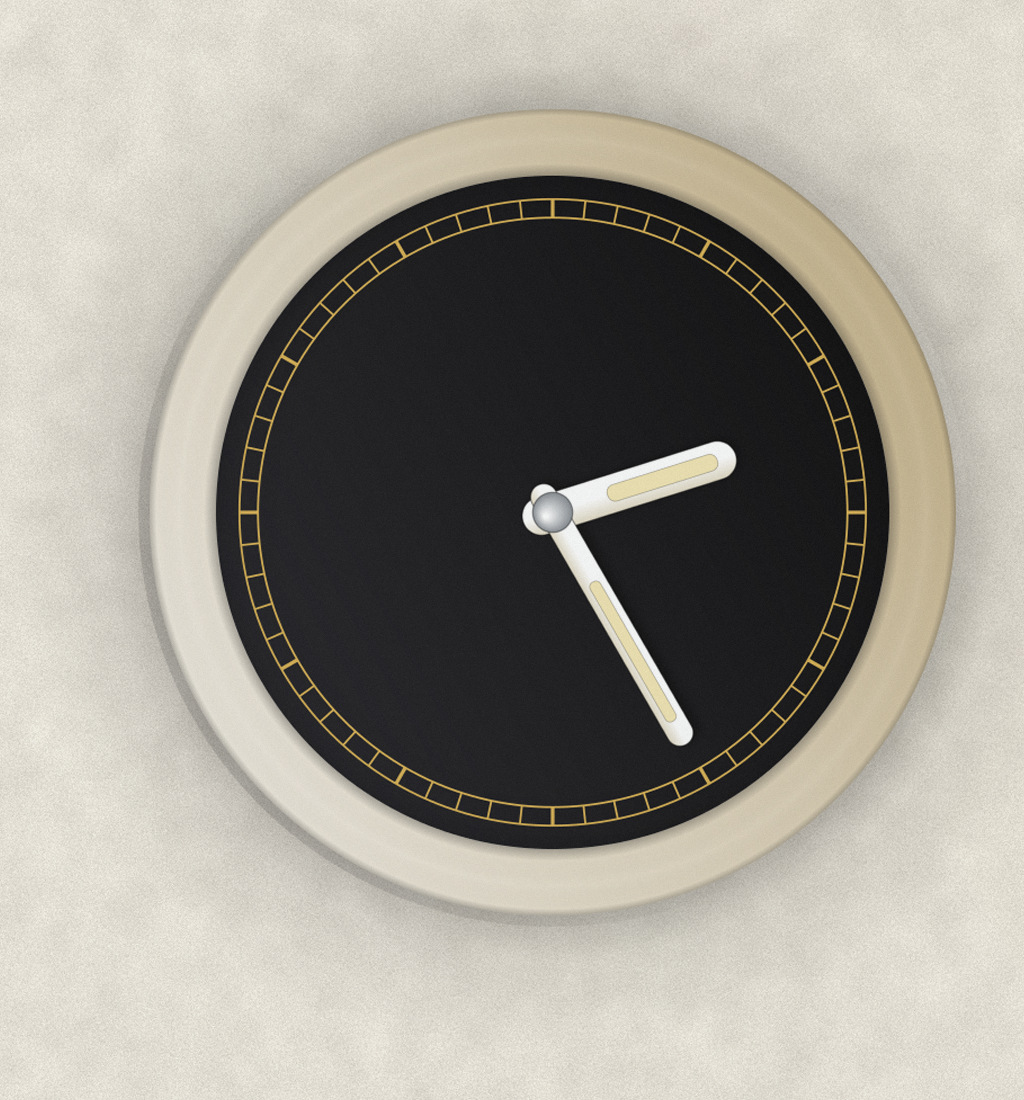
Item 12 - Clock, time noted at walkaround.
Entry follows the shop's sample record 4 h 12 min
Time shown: 2 h 25 min
